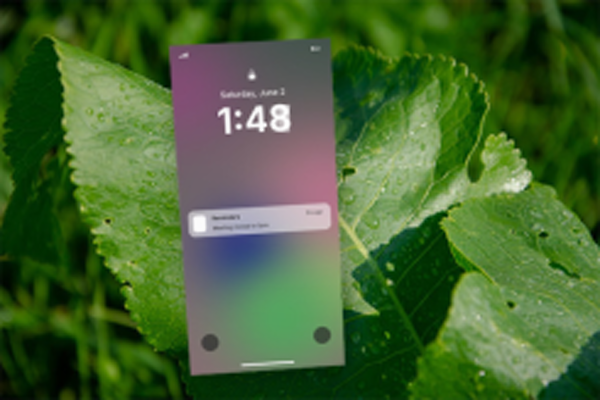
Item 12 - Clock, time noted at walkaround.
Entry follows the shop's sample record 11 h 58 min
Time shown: 1 h 48 min
